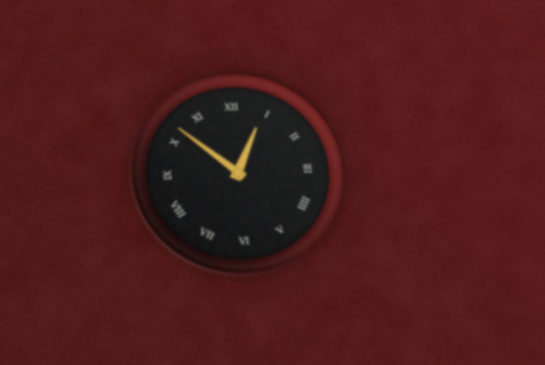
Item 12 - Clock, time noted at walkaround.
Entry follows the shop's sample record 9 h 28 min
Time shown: 12 h 52 min
